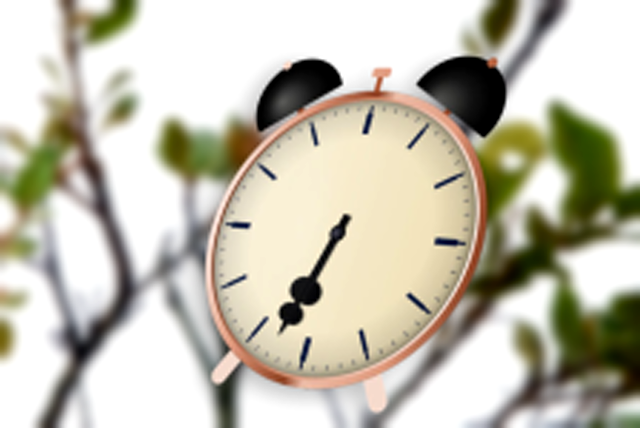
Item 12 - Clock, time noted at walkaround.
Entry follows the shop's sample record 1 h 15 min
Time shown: 6 h 33 min
